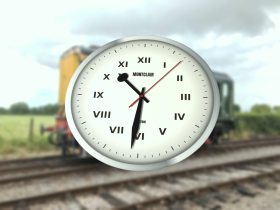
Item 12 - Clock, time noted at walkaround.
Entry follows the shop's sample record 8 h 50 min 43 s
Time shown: 10 h 31 min 07 s
